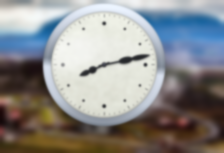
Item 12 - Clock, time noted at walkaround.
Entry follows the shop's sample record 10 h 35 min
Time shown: 8 h 13 min
